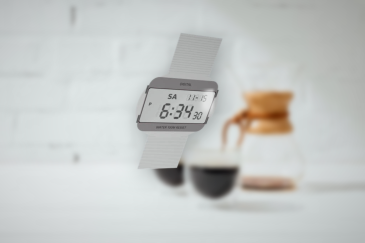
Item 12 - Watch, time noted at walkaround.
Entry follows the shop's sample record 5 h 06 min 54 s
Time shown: 6 h 34 min 30 s
